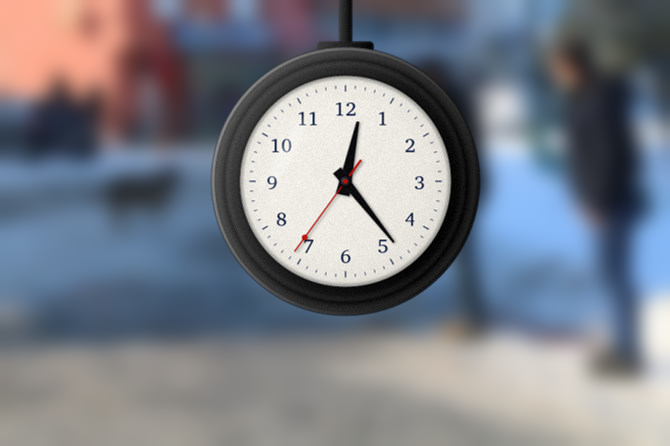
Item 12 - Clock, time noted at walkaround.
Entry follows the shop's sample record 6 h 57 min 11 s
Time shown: 12 h 23 min 36 s
